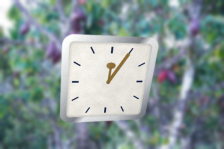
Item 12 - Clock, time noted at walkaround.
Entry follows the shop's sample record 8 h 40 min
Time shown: 12 h 05 min
